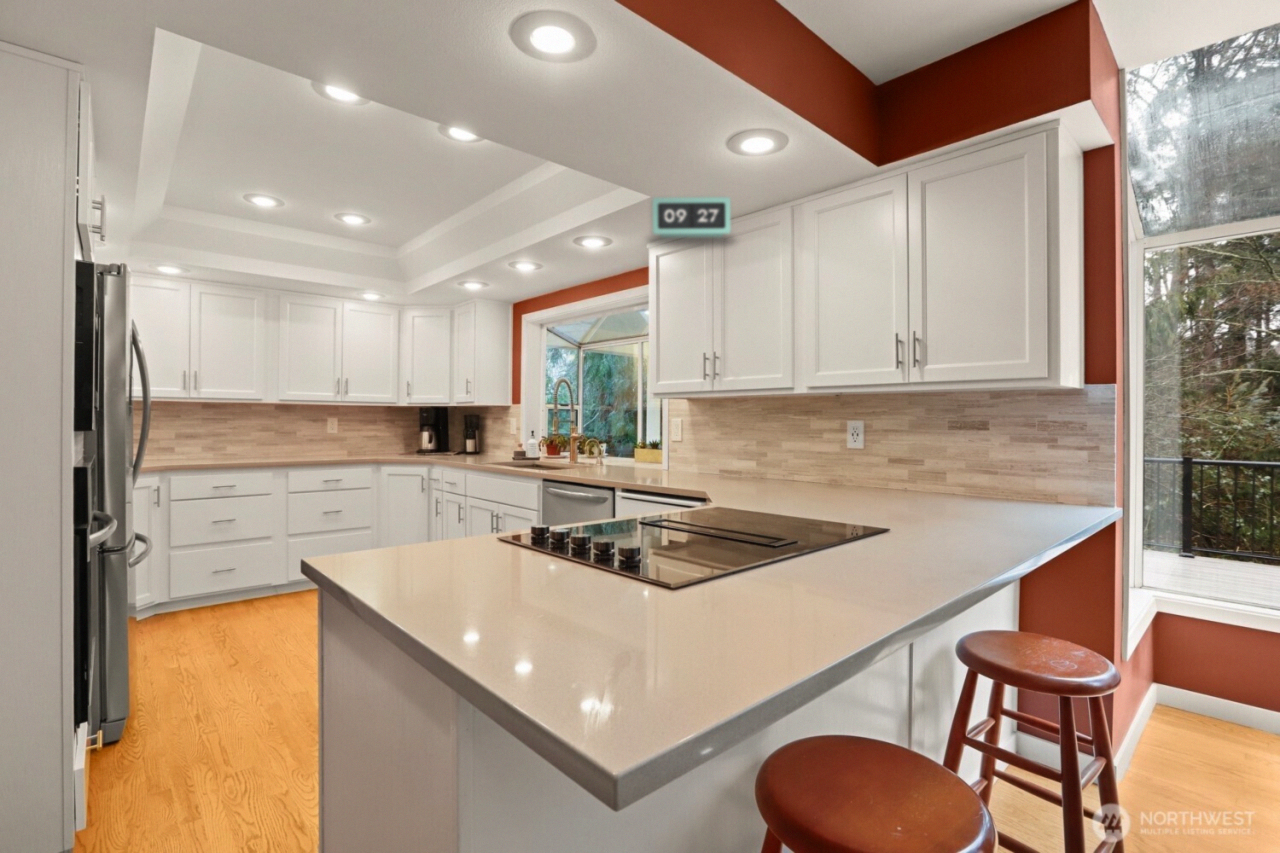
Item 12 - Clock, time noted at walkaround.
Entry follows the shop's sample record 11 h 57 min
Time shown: 9 h 27 min
